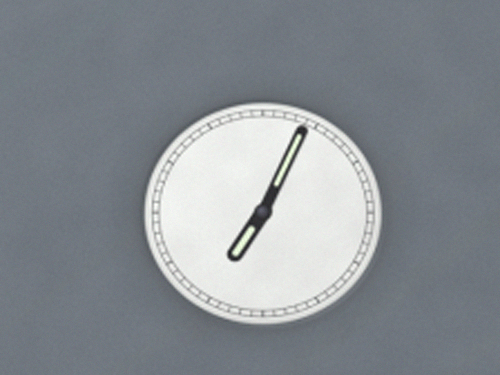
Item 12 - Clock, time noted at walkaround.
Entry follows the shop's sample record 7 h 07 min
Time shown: 7 h 04 min
